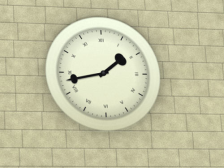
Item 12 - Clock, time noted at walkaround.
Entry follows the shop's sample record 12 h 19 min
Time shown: 1 h 43 min
